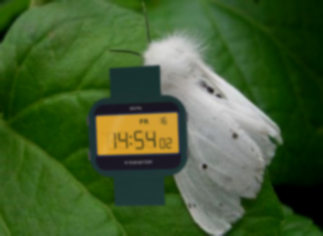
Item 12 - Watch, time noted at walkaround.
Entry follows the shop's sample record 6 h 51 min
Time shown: 14 h 54 min
